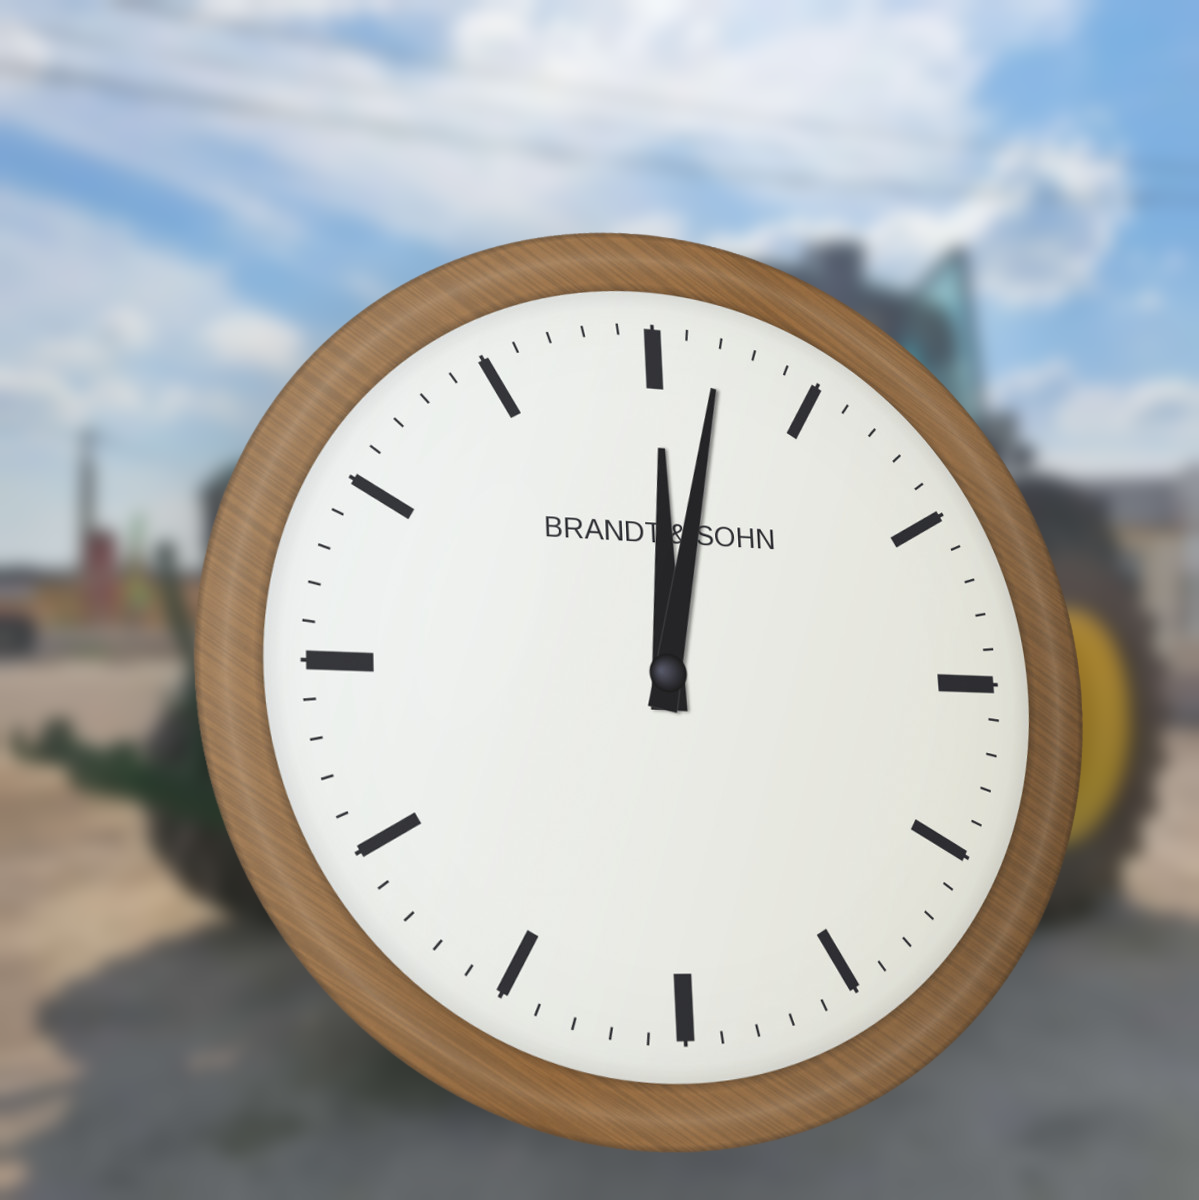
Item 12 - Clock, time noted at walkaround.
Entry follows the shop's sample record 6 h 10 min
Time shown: 12 h 02 min
